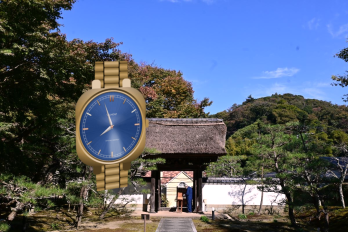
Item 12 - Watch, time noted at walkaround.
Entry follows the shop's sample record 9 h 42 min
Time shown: 7 h 57 min
